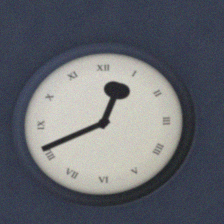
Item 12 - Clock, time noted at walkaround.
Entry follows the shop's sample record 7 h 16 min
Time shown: 12 h 41 min
